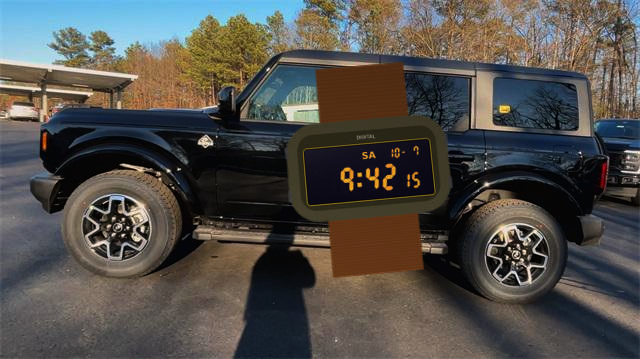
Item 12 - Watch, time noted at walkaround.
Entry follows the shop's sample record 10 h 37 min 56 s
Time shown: 9 h 42 min 15 s
